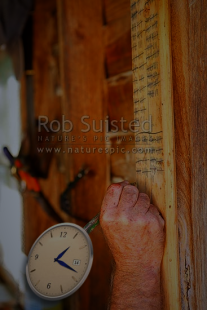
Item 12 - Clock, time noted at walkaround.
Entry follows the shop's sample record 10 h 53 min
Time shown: 1 h 18 min
